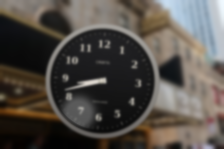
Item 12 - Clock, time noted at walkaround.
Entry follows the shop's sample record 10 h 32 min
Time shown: 8 h 42 min
